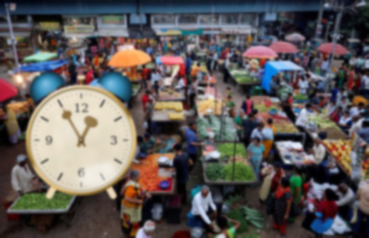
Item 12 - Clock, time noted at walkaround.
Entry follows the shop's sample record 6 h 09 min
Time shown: 12 h 55 min
